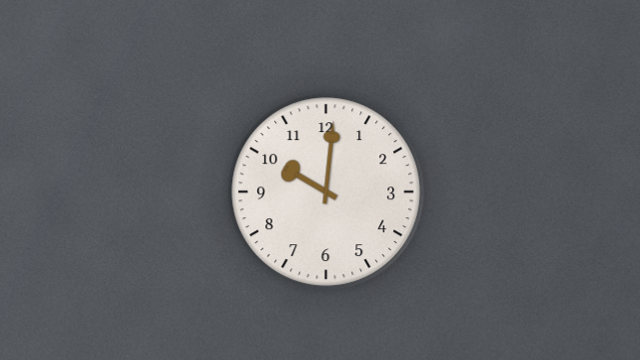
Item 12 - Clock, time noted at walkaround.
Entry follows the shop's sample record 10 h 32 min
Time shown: 10 h 01 min
